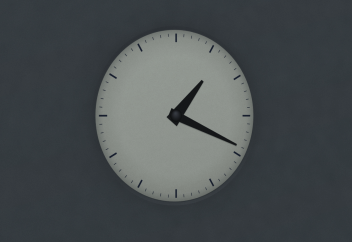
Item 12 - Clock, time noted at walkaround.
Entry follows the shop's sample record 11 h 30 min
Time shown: 1 h 19 min
